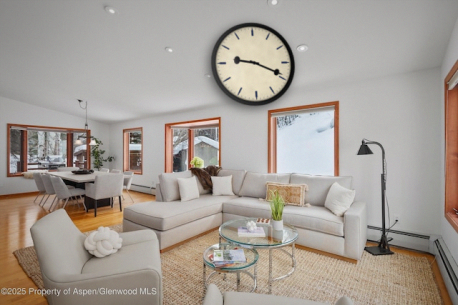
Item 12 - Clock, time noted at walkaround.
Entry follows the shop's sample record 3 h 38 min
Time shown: 9 h 19 min
